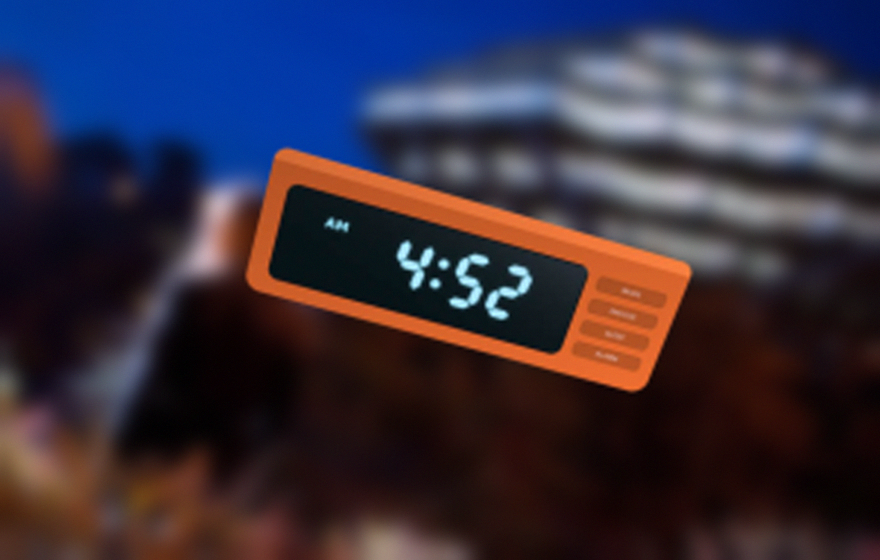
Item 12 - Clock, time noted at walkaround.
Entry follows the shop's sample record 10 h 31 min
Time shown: 4 h 52 min
